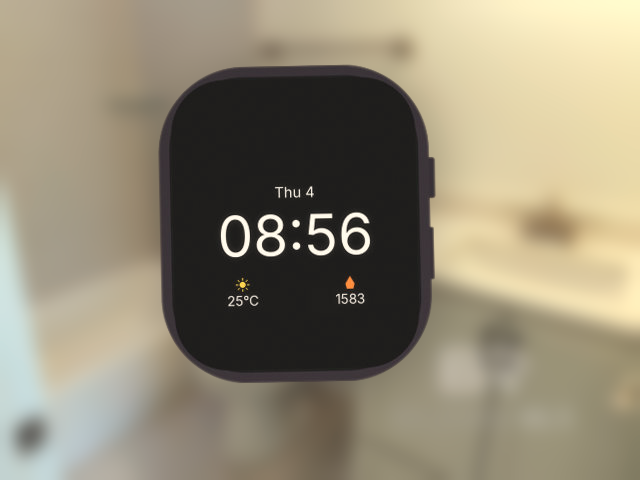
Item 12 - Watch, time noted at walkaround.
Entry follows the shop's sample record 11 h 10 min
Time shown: 8 h 56 min
